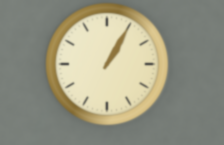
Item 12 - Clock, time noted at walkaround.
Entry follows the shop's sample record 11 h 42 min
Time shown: 1 h 05 min
